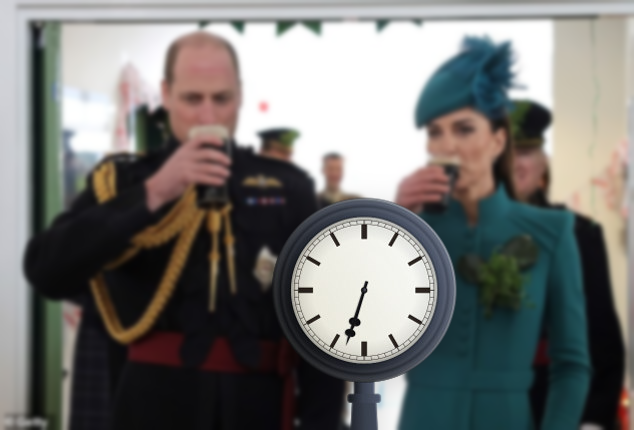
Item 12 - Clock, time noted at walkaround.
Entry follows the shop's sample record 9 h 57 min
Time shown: 6 h 33 min
